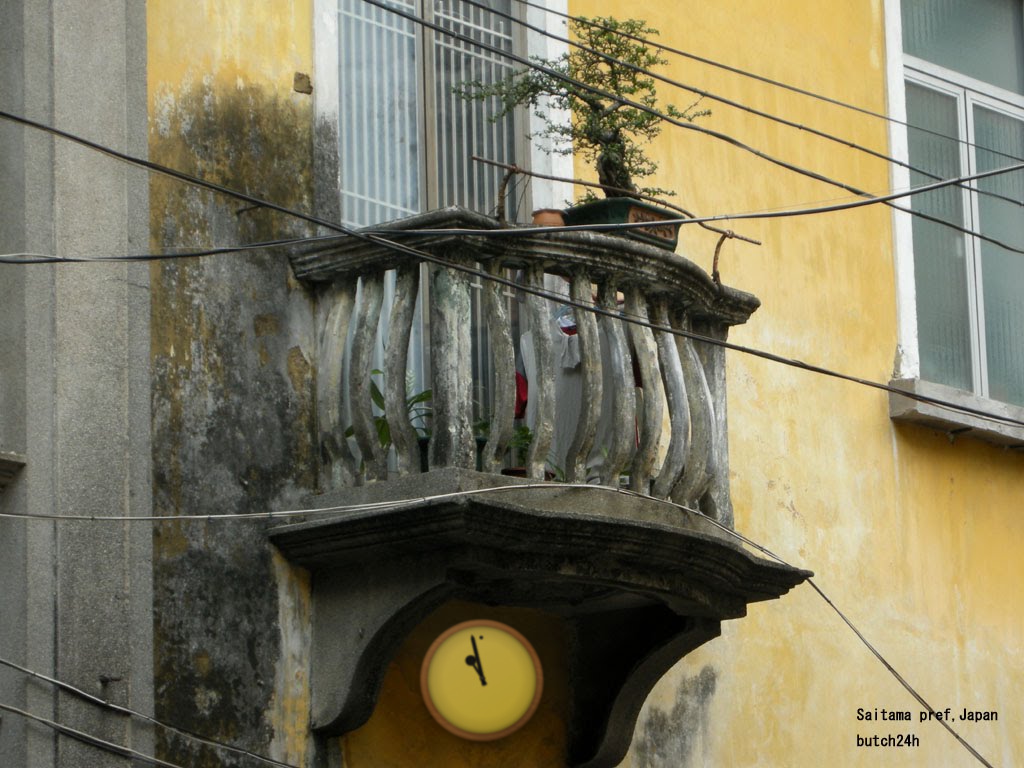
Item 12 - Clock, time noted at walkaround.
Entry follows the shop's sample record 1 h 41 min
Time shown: 10 h 58 min
